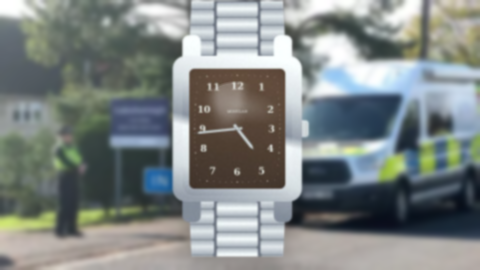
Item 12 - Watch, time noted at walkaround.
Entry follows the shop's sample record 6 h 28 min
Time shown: 4 h 44 min
